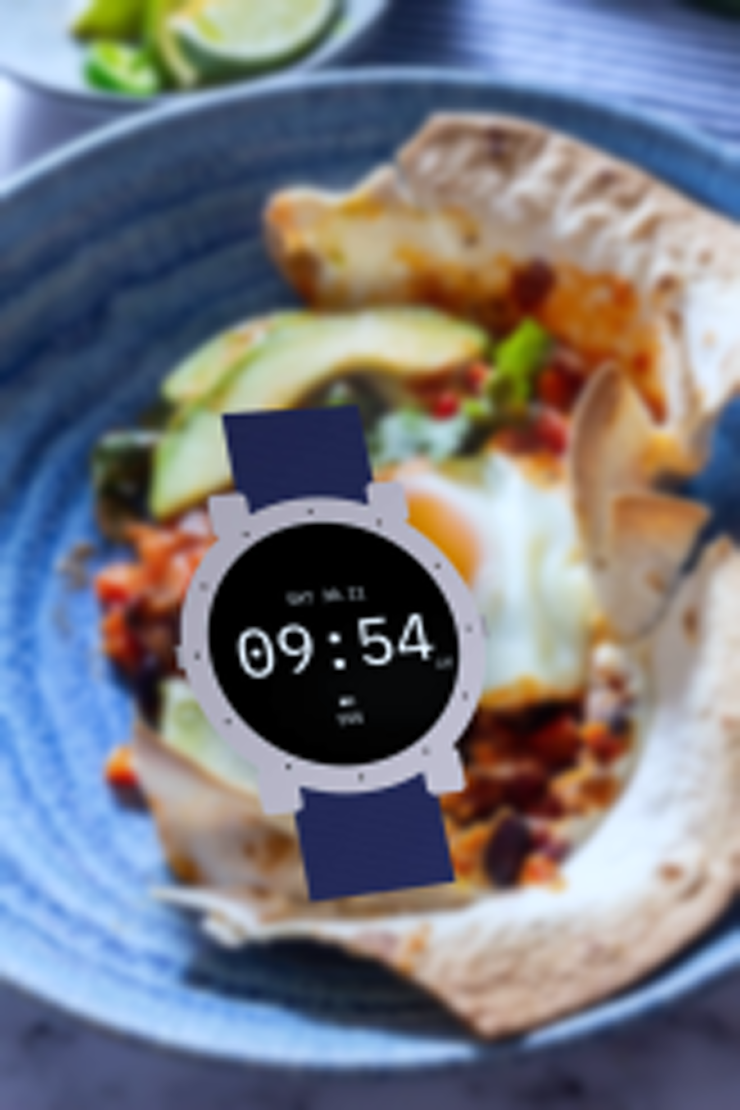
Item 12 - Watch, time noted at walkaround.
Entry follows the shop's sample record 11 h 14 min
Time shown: 9 h 54 min
